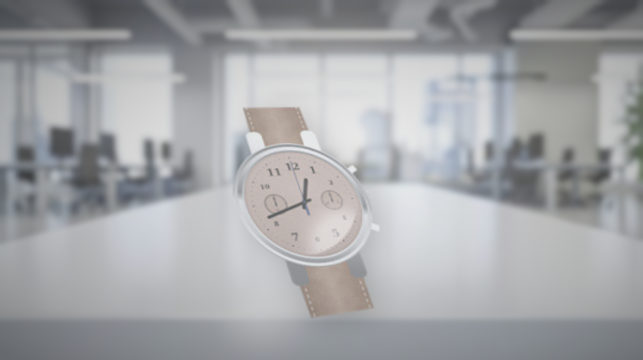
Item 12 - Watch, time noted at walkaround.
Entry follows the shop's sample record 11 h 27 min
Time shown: 12 h 42 min
